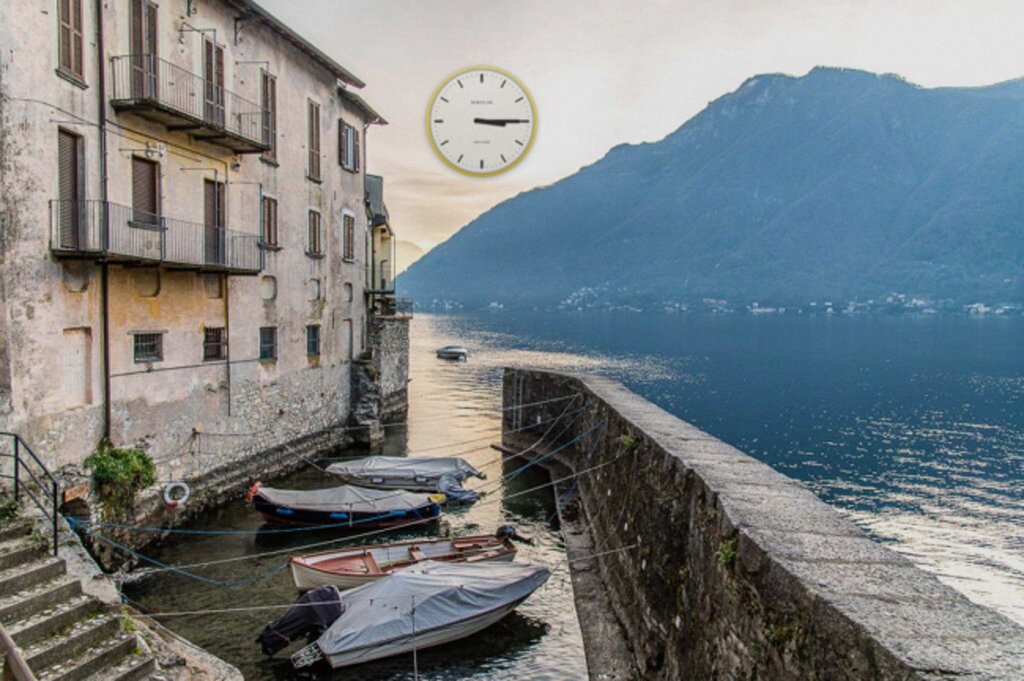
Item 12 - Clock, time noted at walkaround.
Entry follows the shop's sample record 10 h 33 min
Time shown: 3 h 15 min
